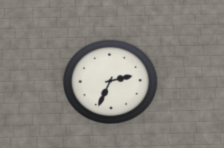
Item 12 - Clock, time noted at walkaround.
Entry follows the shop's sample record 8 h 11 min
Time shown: 2 h 34 min
